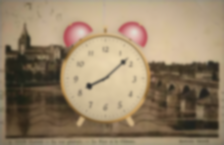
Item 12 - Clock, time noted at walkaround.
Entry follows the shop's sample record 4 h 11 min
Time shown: 8 h 08 min
